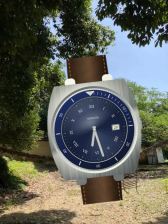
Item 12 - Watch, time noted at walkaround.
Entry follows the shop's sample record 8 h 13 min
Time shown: 6 h 28 min
